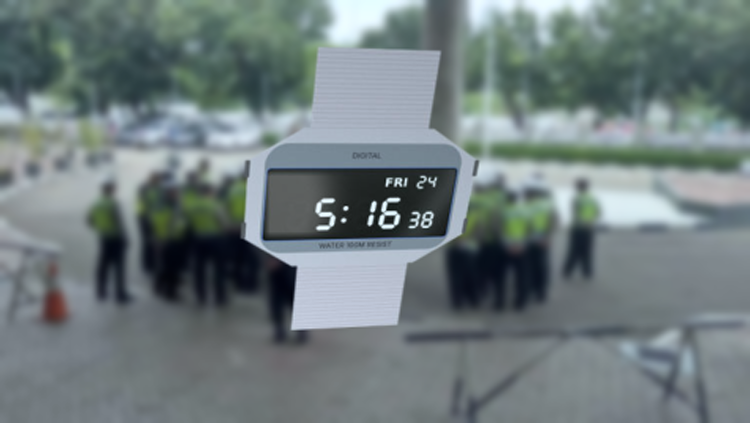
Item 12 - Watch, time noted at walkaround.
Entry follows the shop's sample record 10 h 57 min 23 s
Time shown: 5 h 16 min 38 s
